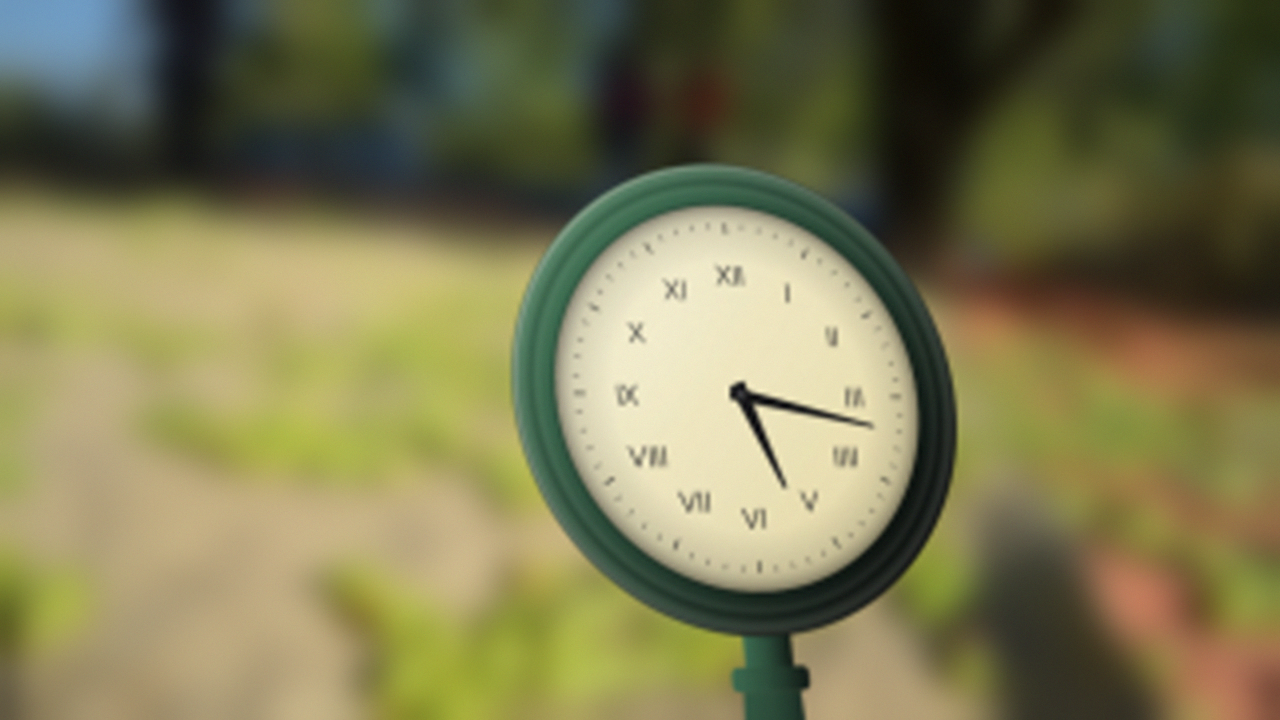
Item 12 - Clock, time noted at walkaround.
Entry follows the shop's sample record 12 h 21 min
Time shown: 5 h 17 min
